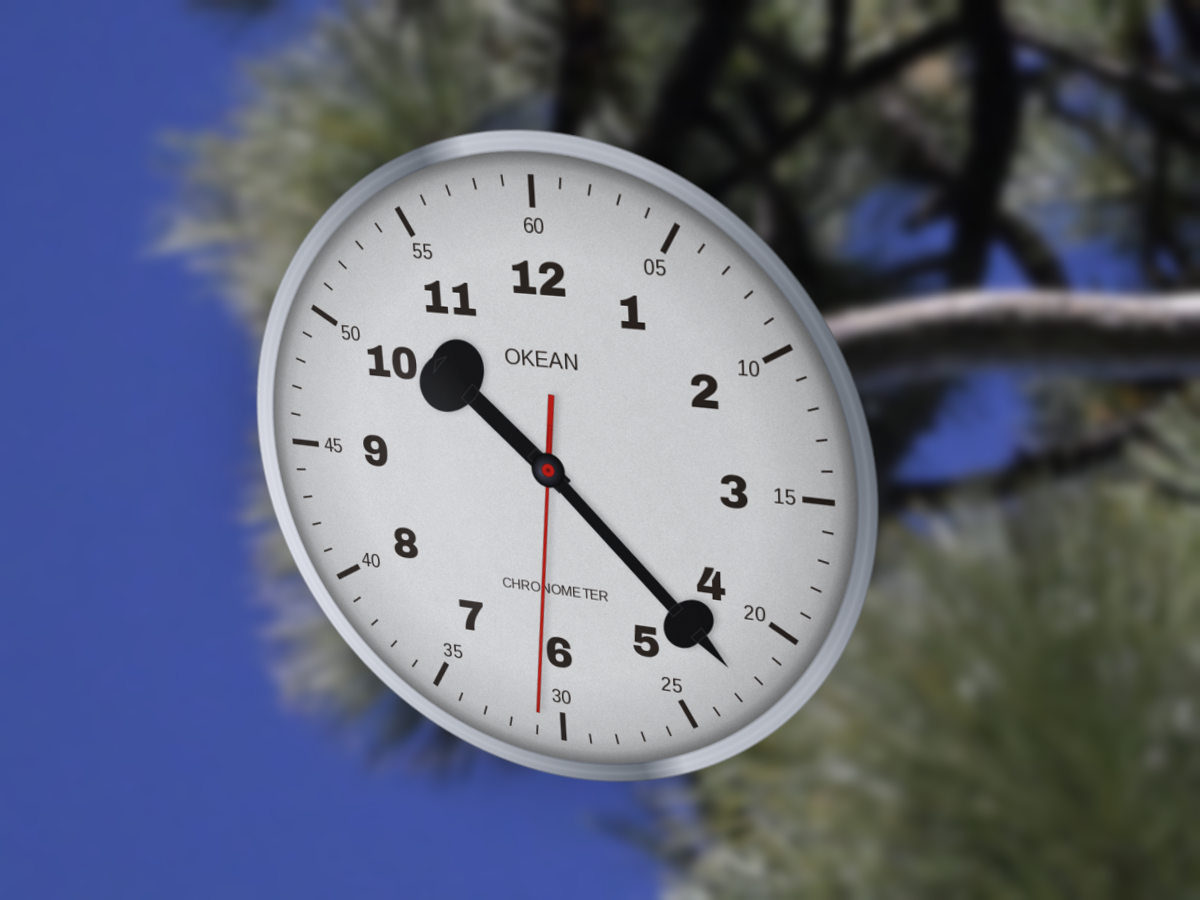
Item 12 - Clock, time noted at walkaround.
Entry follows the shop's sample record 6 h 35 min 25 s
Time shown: 10 h 22 min 31 s
